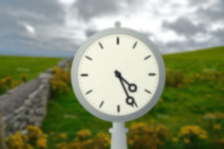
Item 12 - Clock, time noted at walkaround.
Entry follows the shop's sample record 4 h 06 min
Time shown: 4 h 26 min
